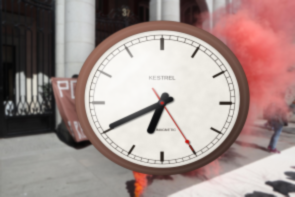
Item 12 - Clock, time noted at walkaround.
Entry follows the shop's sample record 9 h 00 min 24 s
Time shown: 6 h 40 min 25 s
